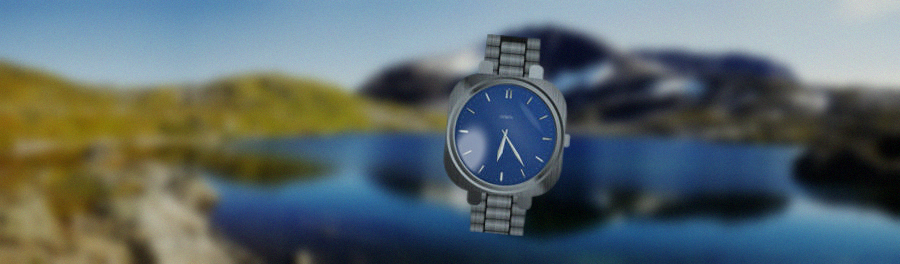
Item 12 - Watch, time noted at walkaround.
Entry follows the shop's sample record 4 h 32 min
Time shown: 6 h 24 min
